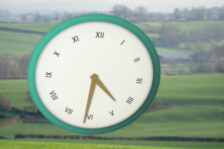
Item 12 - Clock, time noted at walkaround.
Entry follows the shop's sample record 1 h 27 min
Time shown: 4 h 31 min
